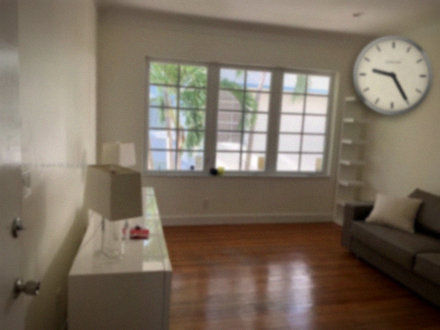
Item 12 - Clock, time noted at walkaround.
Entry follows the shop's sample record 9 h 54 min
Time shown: 9 h 25 min
